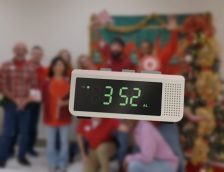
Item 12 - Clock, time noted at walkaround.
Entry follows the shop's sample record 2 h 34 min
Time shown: 3 h 52 min
